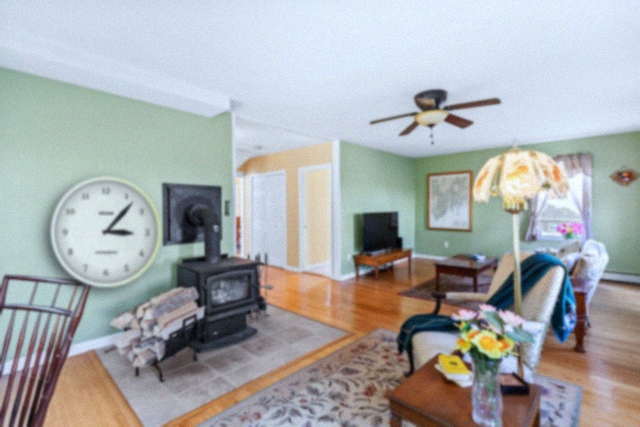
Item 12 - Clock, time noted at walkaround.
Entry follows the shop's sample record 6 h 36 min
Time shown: 3 h 07 min
